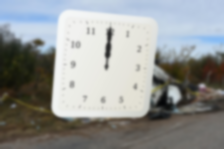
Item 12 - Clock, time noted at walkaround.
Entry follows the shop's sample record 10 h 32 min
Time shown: 12 h 00 min
